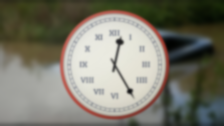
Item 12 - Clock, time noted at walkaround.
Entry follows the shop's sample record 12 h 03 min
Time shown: 12 h 25 min
